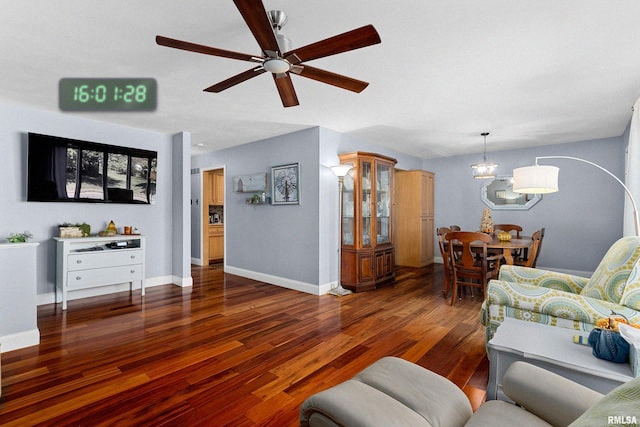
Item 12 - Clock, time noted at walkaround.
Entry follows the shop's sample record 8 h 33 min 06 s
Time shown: 16 h 01 min 28 s
